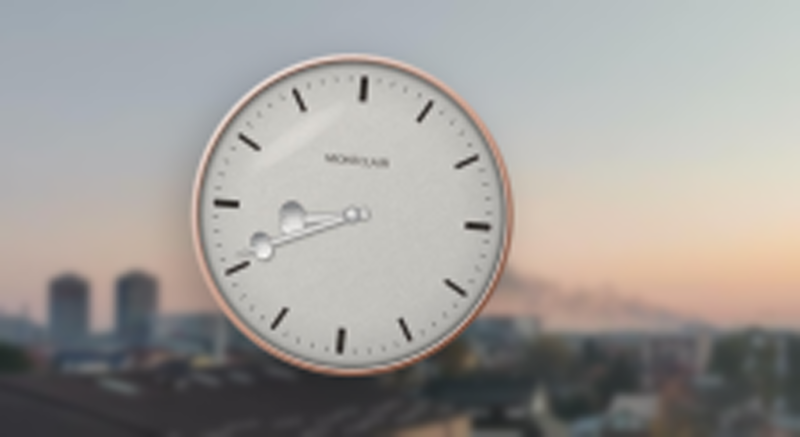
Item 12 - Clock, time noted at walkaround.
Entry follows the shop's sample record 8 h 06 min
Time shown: 8 h 41 min
